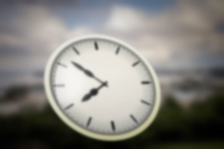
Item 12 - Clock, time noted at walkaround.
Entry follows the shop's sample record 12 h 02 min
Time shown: 7 h 52 min
